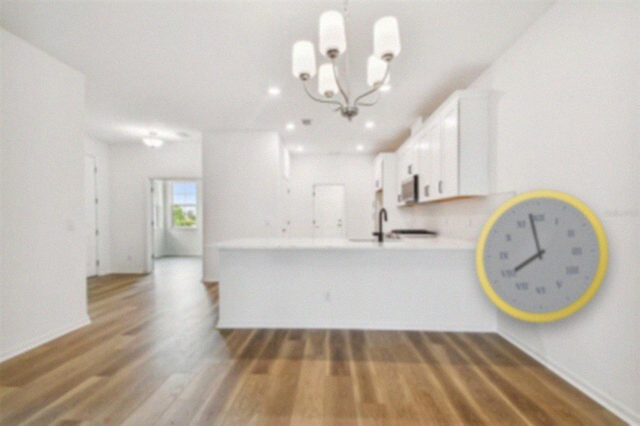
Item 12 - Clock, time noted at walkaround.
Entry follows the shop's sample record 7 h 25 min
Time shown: 7 h 58 min
